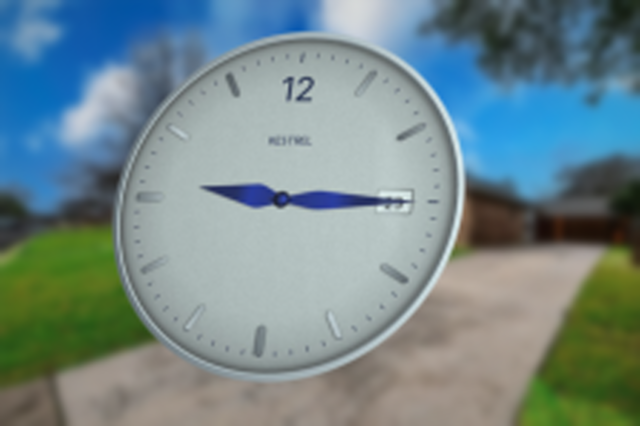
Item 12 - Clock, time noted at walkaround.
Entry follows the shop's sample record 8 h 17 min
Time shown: 9 h 15 min
